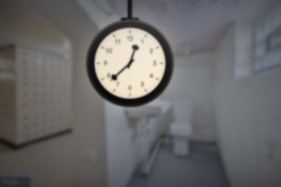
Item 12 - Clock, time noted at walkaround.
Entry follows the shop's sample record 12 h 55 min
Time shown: 12 h 38 min
